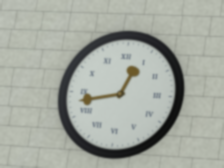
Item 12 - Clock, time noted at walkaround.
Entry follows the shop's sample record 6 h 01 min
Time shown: 12 h 43 min
